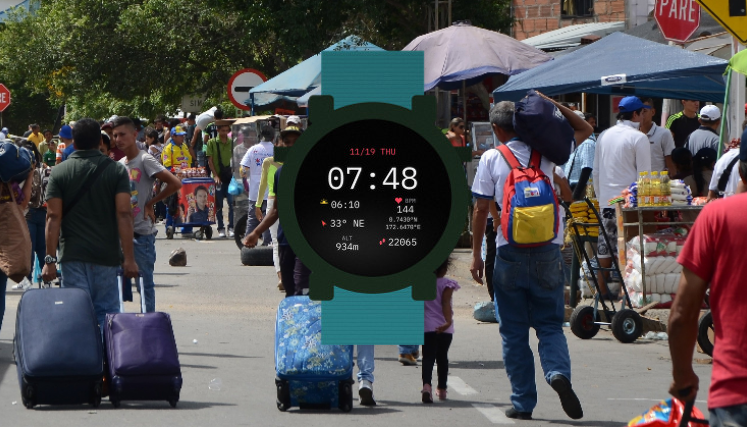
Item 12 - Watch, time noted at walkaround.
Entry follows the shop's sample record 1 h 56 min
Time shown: 7 h 48 min
